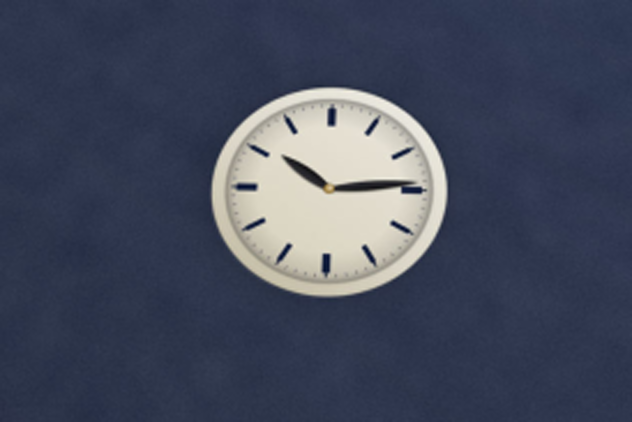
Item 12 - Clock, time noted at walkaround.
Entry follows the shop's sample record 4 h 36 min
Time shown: 10 h 14 min
